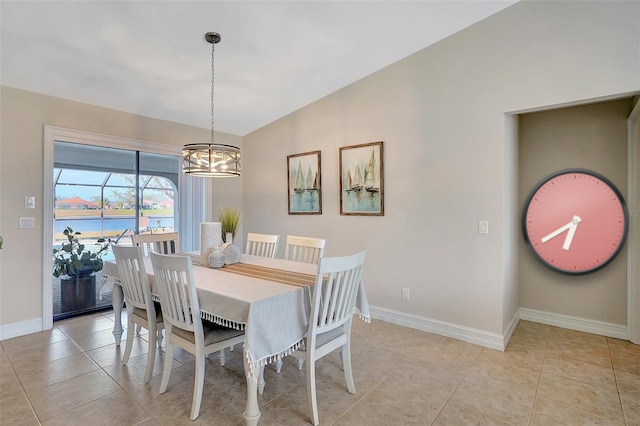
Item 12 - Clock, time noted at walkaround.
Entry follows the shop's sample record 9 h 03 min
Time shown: 6 h 40 min
